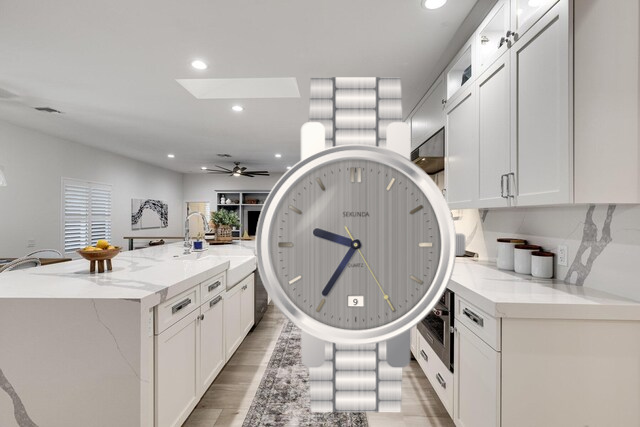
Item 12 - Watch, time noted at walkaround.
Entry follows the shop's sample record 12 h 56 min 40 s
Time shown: 9 h 35 min 25 s
